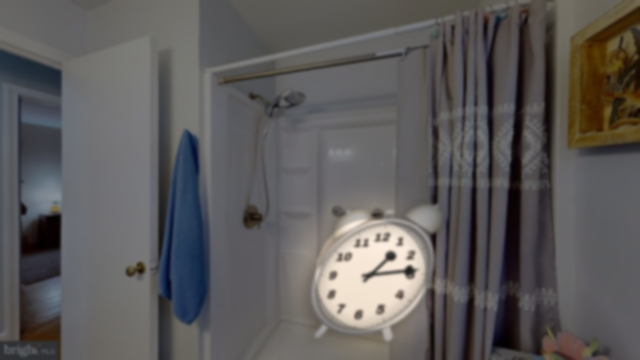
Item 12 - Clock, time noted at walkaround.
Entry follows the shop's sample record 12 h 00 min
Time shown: 1 h 14 min
